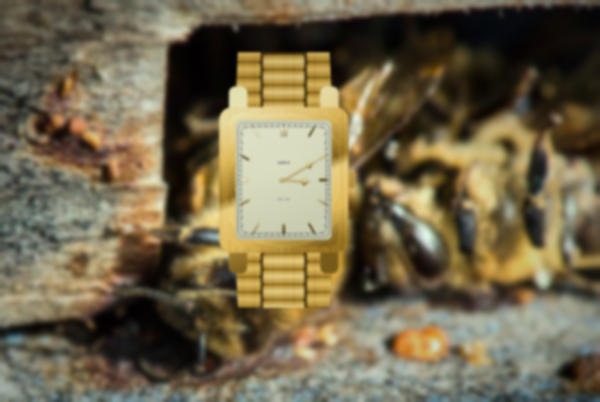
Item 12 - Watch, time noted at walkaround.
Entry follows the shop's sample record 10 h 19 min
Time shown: 3 h 10 min
